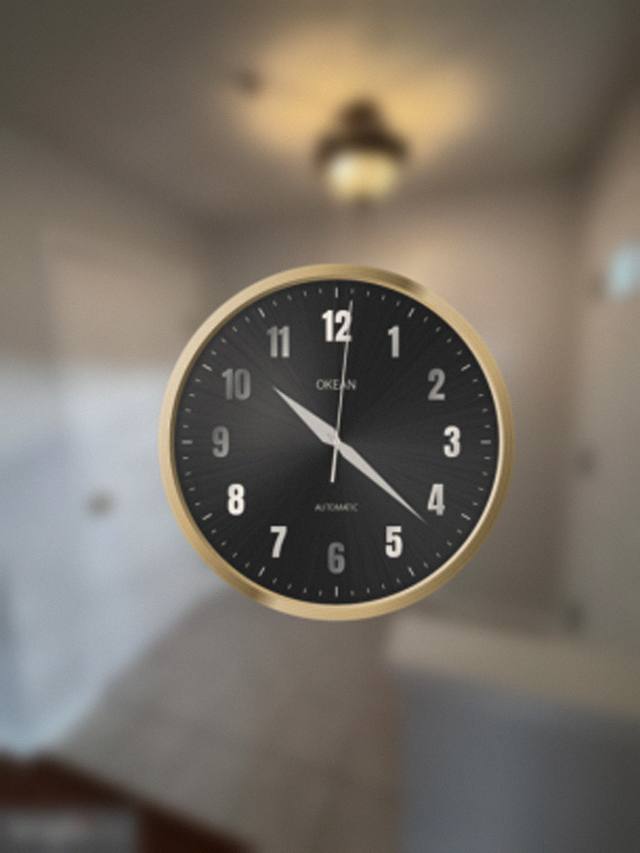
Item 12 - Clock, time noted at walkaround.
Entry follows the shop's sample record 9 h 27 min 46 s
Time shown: 10 h 22 min 01 s
